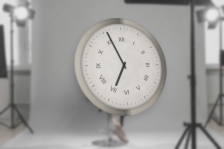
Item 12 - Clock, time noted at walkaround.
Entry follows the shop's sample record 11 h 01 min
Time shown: 6 h 56 min
